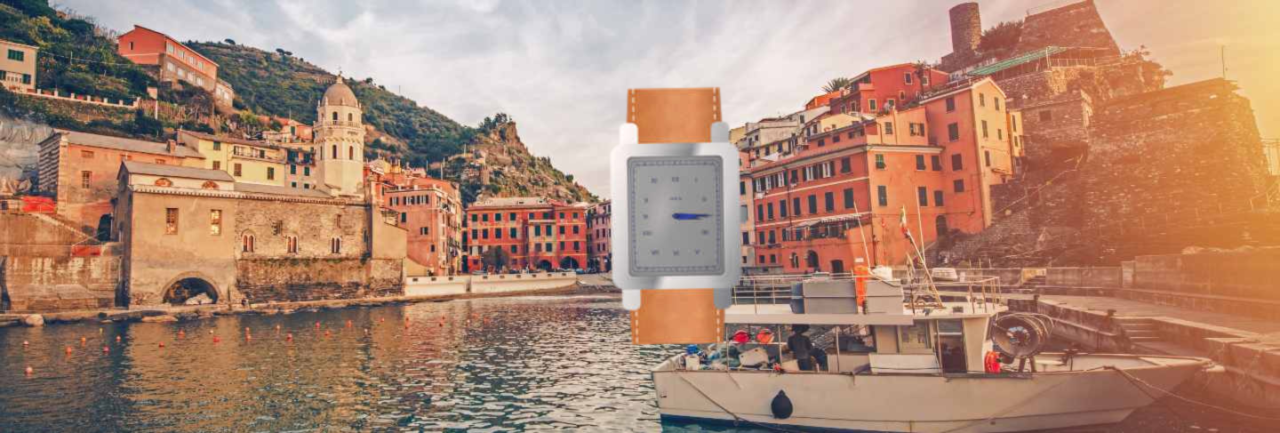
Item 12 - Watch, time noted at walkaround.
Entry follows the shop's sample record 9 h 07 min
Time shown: 3 h 15 min
